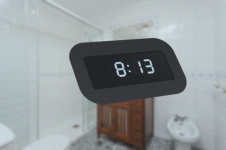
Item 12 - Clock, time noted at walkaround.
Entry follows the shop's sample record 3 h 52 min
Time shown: 8 h 13 min
